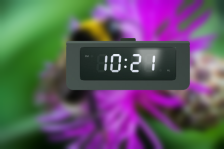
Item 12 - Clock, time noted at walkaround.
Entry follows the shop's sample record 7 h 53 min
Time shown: 10 h 21 min
